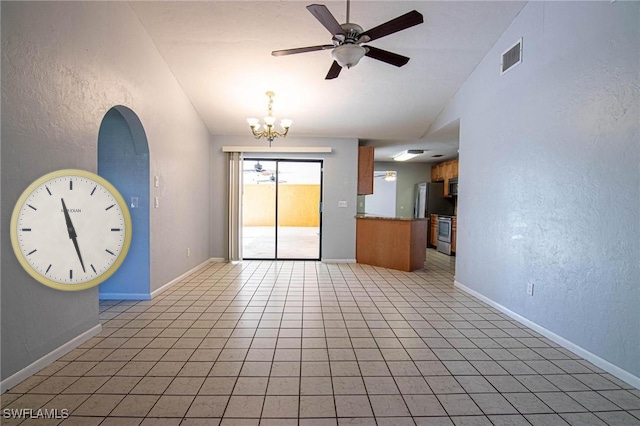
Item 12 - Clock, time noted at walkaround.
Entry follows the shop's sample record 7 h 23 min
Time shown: 11 h 27 min
